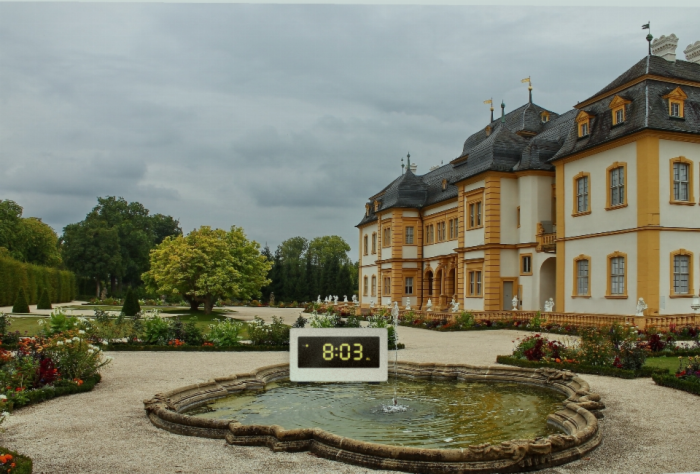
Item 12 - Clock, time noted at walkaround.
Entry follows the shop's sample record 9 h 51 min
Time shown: 8 h 03 min
